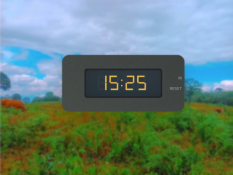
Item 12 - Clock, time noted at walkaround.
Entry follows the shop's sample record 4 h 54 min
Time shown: 15 h 25 min
